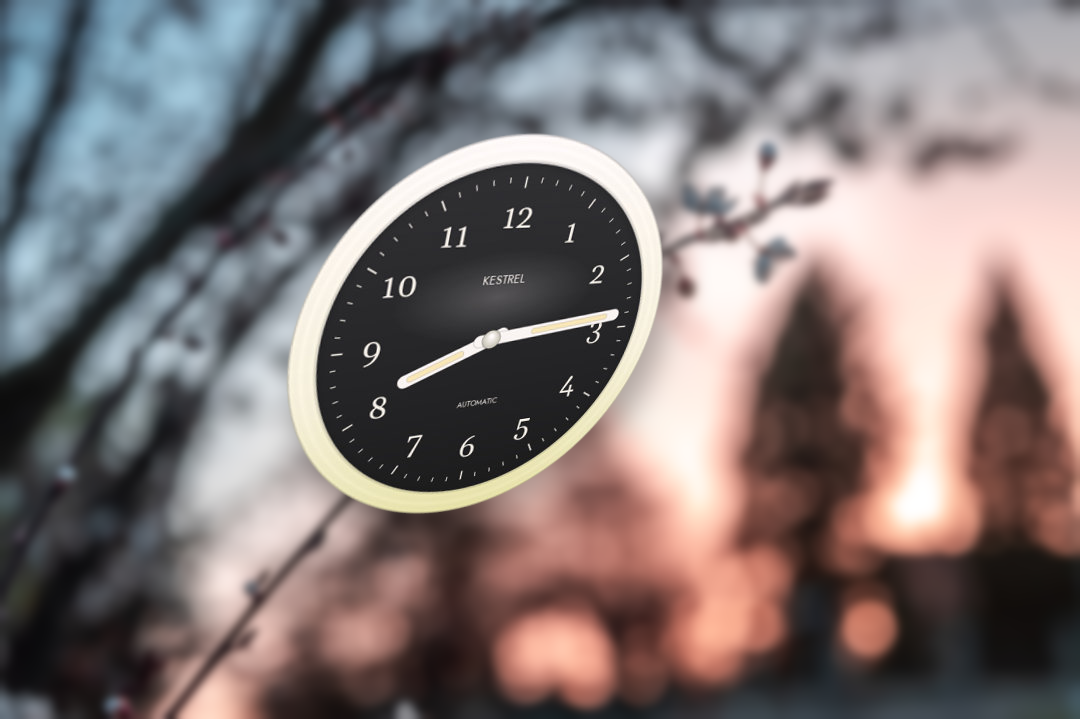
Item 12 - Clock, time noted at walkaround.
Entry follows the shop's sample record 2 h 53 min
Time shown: 8 h 14 min
